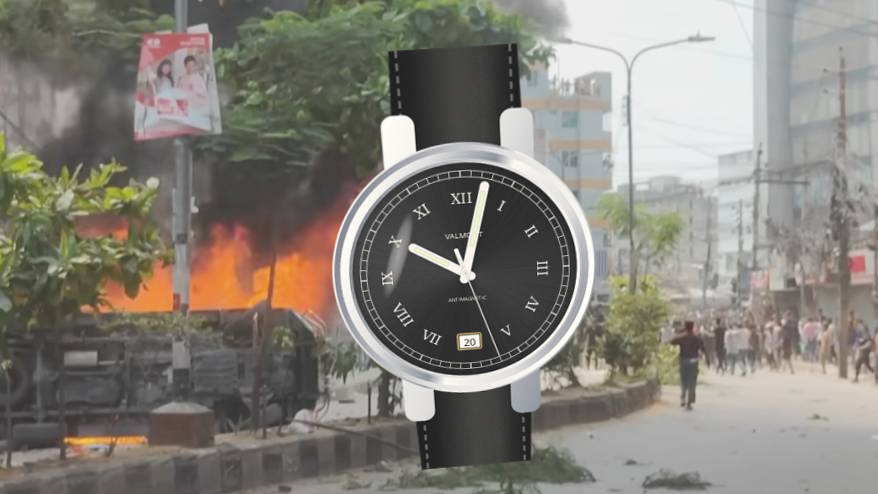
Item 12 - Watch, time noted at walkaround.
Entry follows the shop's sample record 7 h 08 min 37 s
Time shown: 10 h 02 min 27 s
